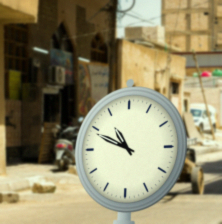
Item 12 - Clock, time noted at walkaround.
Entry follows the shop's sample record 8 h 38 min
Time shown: 10 h 49 min
